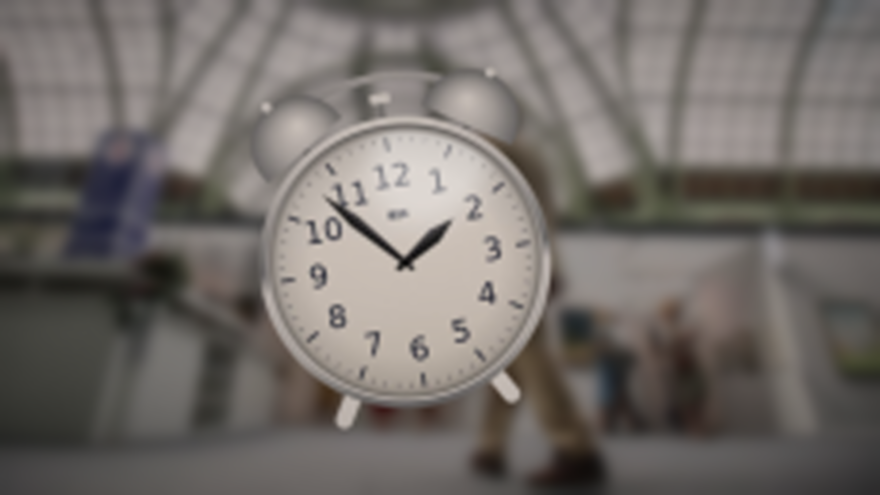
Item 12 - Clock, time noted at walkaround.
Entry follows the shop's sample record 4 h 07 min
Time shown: 1 h 53 min
